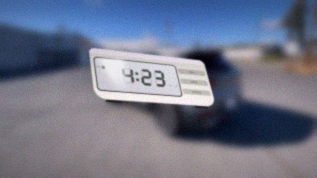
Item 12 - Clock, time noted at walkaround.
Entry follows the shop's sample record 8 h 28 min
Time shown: 4 h 23 min
